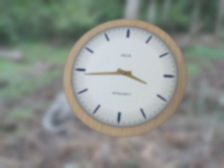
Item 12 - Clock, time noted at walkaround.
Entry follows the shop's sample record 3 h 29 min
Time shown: 3 h 44 min
